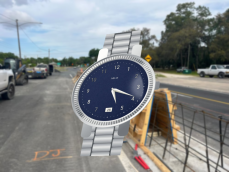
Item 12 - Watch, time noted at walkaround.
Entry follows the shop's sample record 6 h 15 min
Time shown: 5 h 19 min
